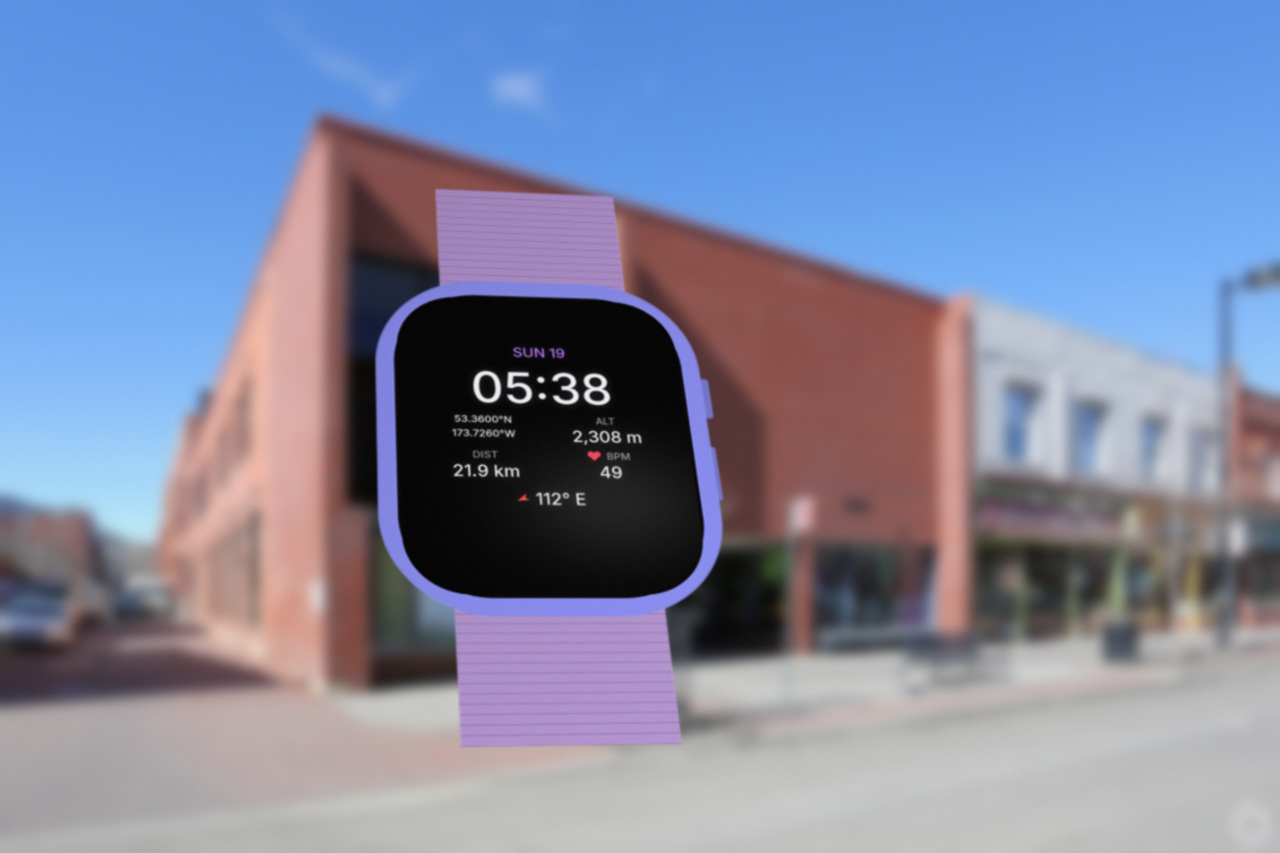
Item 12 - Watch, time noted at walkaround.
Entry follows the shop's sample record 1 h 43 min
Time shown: 5 h 38 min
